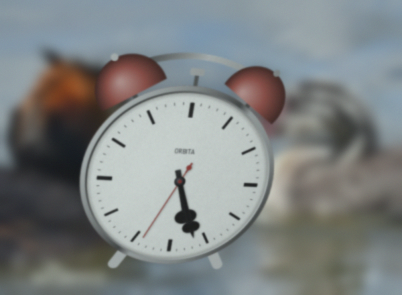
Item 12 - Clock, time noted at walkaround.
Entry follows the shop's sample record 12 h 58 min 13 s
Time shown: 5 h 26 min 34 s
